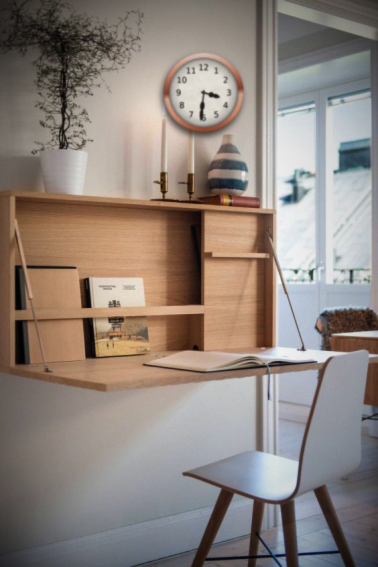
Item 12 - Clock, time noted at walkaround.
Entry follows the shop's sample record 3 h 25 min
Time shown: 3 h 31 min
